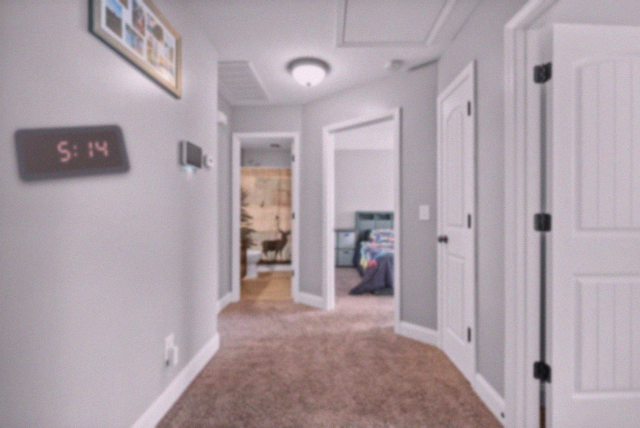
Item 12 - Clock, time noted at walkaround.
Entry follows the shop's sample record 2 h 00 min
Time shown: 5 h 14 min
